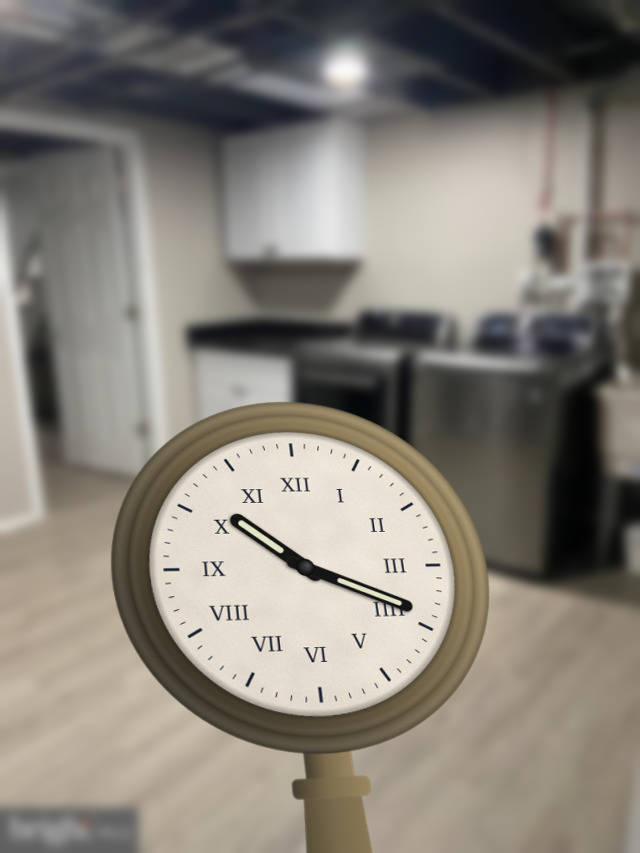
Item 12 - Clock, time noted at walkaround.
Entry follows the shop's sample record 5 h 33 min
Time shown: 10 h 19 min
